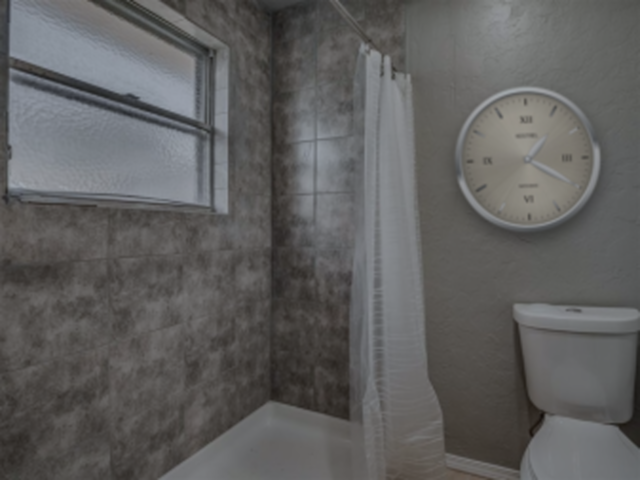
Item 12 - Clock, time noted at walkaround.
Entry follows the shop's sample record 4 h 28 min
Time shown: 1 h 20 min
